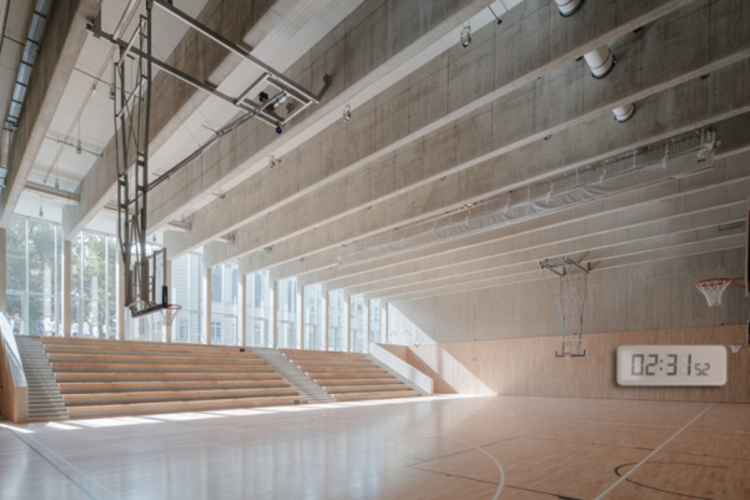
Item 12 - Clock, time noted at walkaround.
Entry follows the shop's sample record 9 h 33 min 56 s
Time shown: 2 h 31 min 52 s
